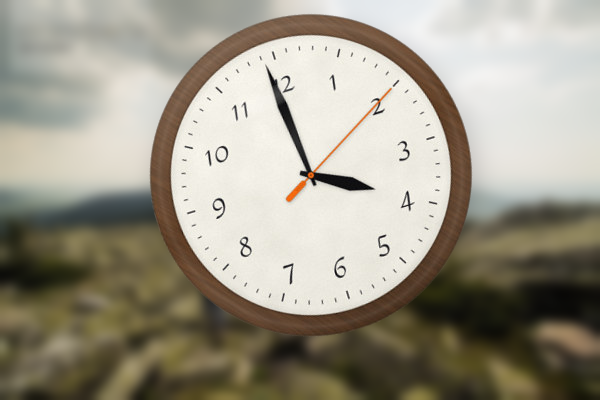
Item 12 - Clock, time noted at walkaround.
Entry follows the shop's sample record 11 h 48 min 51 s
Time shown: 3 h 59 min 10 s
